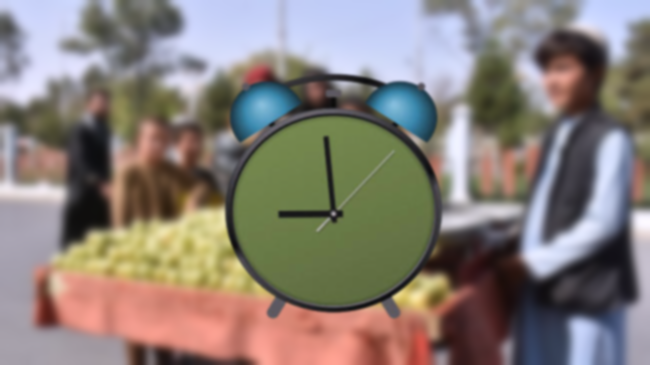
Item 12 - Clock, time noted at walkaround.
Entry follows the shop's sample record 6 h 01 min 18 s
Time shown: 8 h 59 min 07 s
